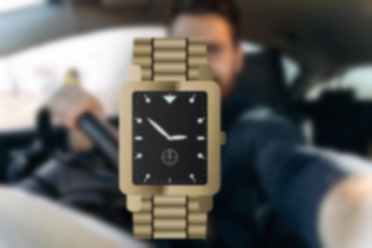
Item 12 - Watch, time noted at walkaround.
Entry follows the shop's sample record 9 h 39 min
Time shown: 2 h 52 min
